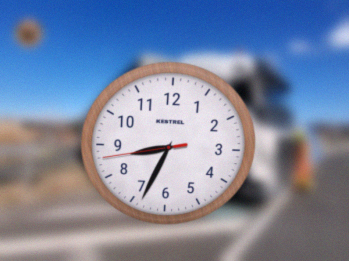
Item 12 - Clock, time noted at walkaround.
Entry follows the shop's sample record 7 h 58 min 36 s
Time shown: 8 h 33 min 43 s
